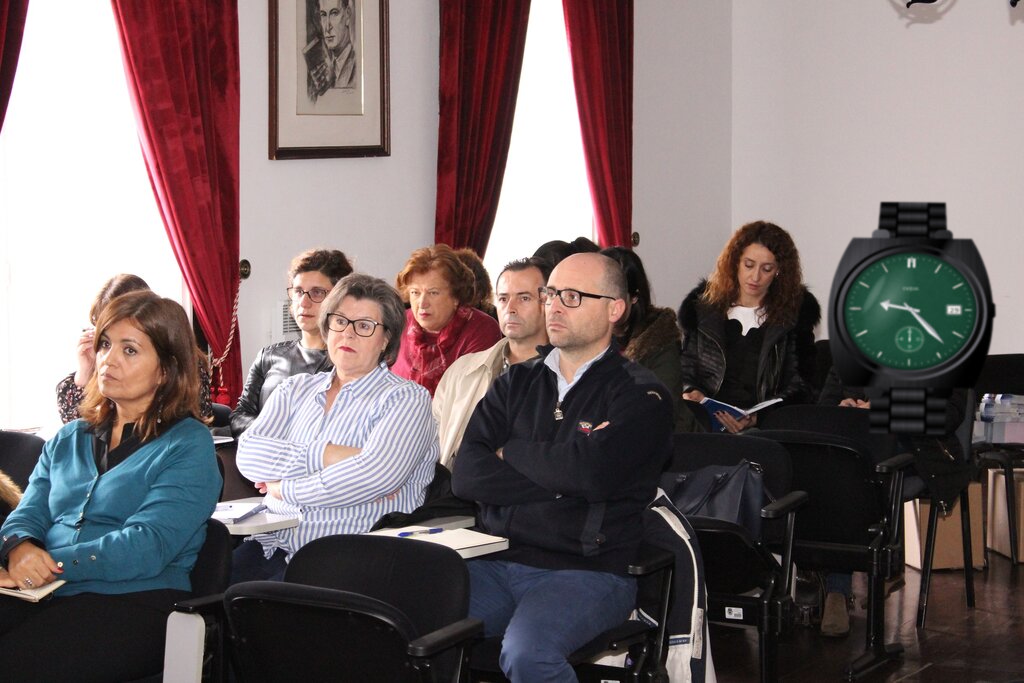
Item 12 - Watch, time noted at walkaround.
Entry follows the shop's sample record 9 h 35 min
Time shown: 9 h 23 min
